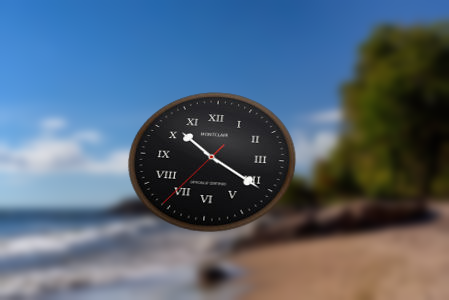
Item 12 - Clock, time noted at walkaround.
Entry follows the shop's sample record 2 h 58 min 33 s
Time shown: 10 h 20 min 36 s
